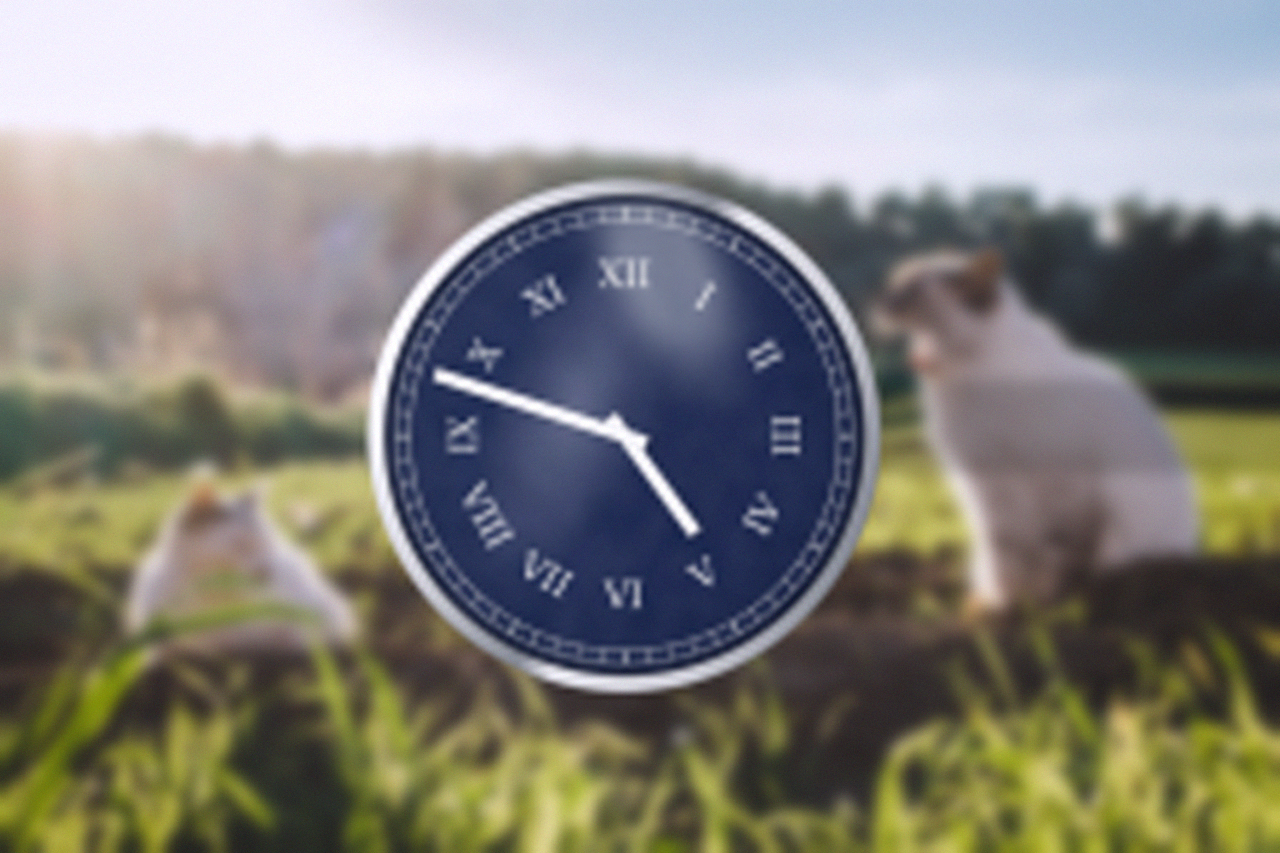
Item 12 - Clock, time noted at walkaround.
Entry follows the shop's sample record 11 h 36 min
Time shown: 4 h 48 min
